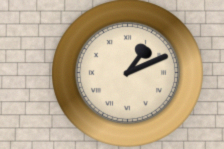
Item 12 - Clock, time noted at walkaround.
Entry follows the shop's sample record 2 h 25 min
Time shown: 1 h 11 min
